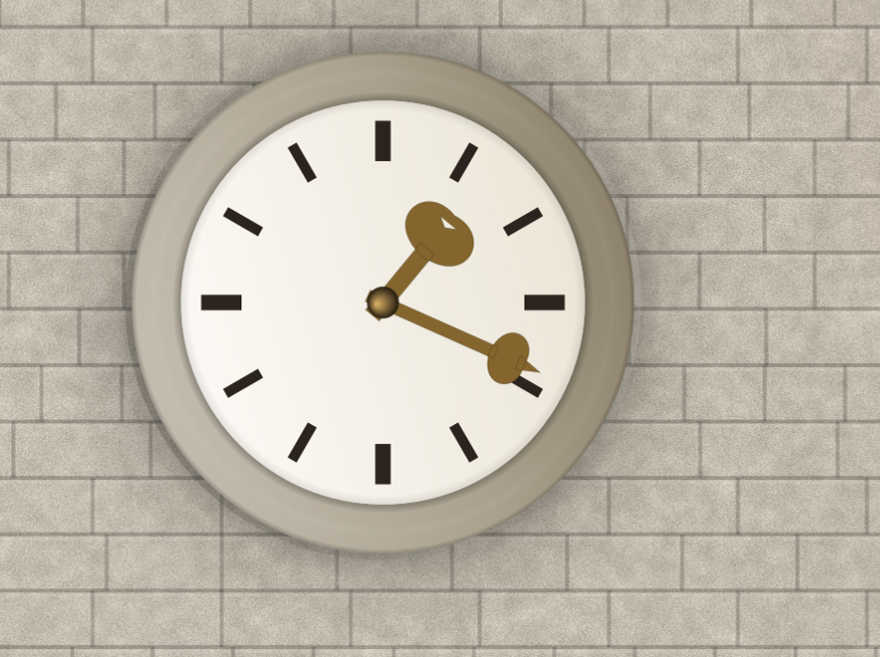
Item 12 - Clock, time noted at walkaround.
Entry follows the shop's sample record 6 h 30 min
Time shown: 1 h 19 min
